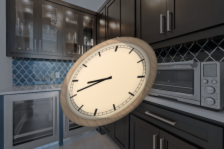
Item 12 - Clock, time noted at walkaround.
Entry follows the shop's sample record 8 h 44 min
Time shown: 8 h 41 min
